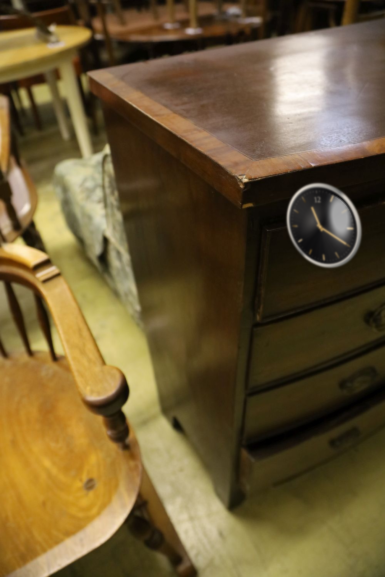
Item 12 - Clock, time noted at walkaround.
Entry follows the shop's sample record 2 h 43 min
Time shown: 11 h 20 min
